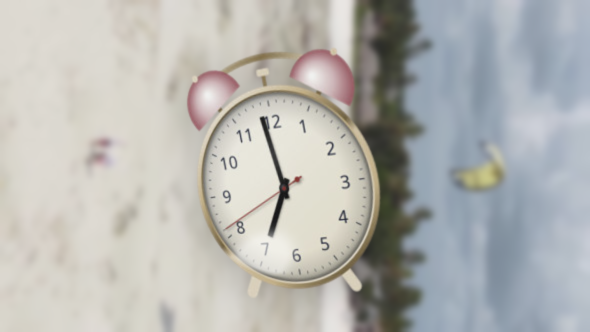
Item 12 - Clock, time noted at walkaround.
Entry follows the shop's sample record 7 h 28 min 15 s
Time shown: 6 h 58 min 41 s
